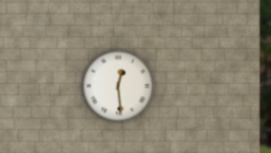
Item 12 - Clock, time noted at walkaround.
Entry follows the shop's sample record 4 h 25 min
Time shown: 12 h 29 min
